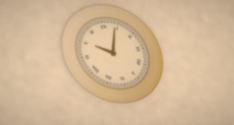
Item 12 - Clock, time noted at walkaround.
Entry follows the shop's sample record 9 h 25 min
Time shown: 10 h 04 min
